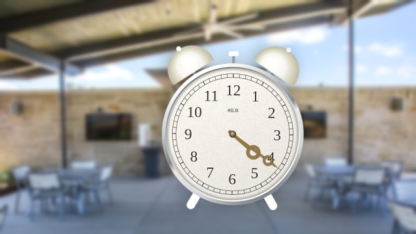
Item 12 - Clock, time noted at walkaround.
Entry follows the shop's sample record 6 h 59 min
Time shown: 4 h 21 min
